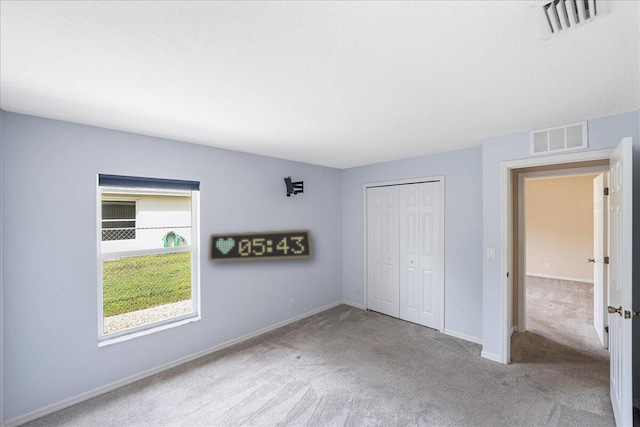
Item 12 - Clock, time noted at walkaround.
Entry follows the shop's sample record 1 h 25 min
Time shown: 5 h 43 min
